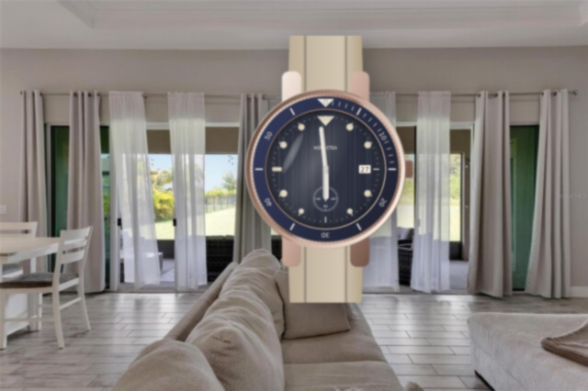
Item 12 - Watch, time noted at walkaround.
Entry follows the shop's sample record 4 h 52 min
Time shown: 5 h 59 min
